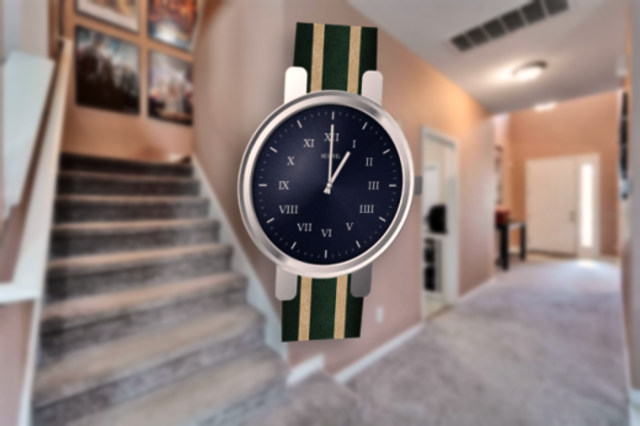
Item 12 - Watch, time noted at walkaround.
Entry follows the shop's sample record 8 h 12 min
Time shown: 1 h 00 min
